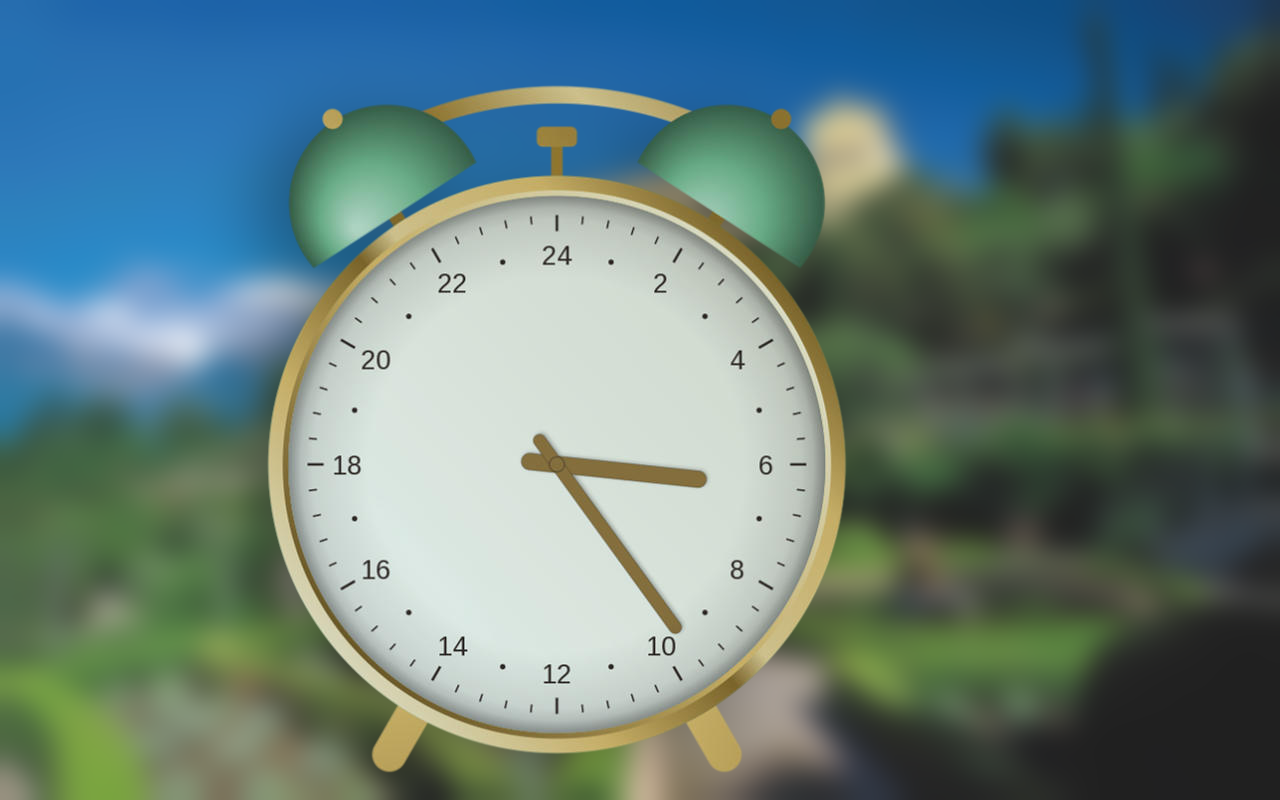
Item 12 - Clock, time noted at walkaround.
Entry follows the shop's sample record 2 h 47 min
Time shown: 6 h 24 min
